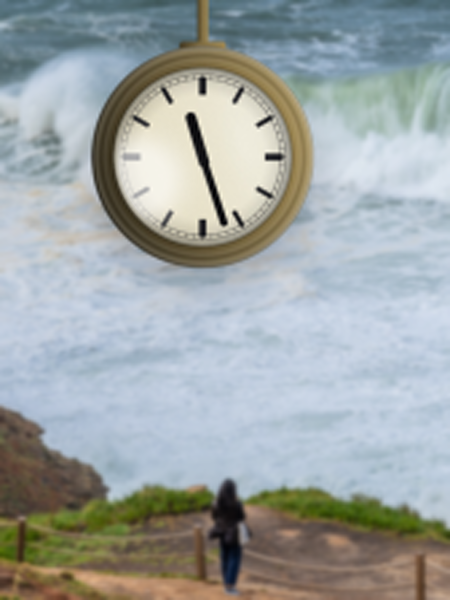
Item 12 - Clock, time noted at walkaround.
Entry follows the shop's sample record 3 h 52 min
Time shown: 11 h 27 min
